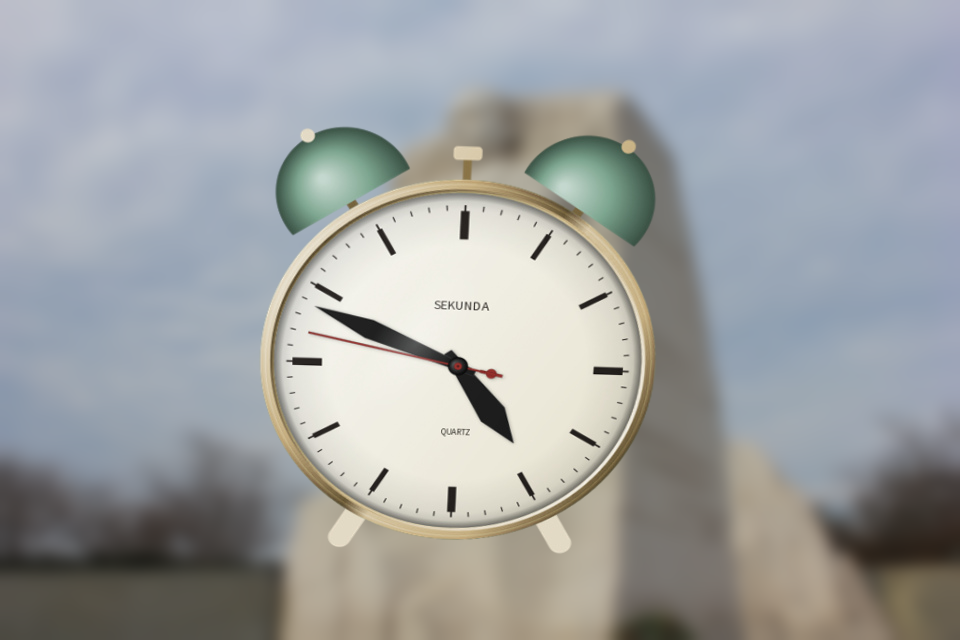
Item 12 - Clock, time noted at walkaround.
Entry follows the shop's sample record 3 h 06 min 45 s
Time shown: 4 h 48 min 47 s
